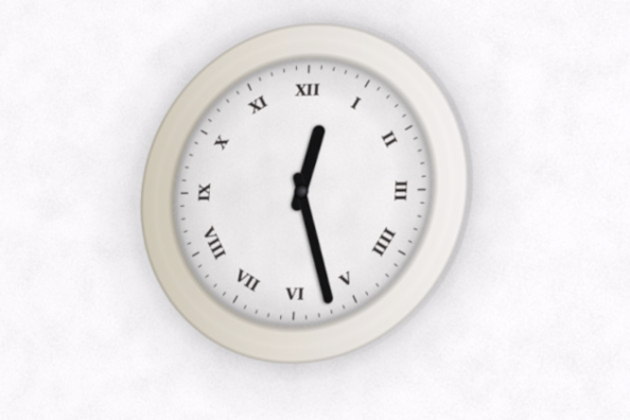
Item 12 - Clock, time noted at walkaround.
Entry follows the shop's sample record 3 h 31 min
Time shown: 12 h 27 min
